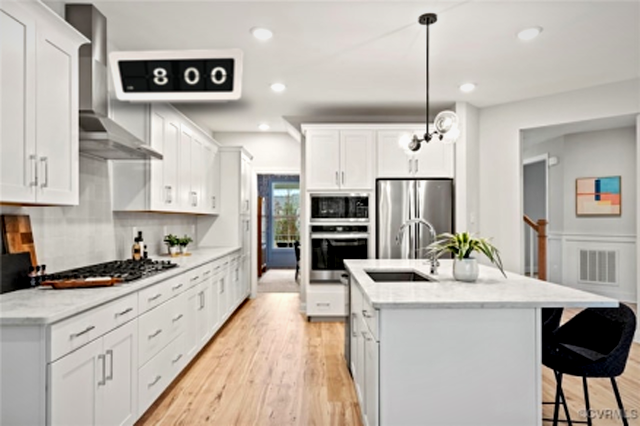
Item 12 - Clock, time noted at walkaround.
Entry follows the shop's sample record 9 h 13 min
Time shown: 8 h 00 min
